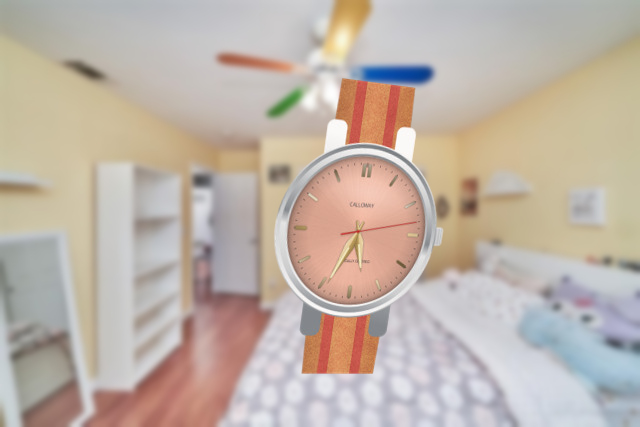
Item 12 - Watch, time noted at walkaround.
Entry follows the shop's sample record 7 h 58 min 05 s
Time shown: 5 h 34 min 13 s
